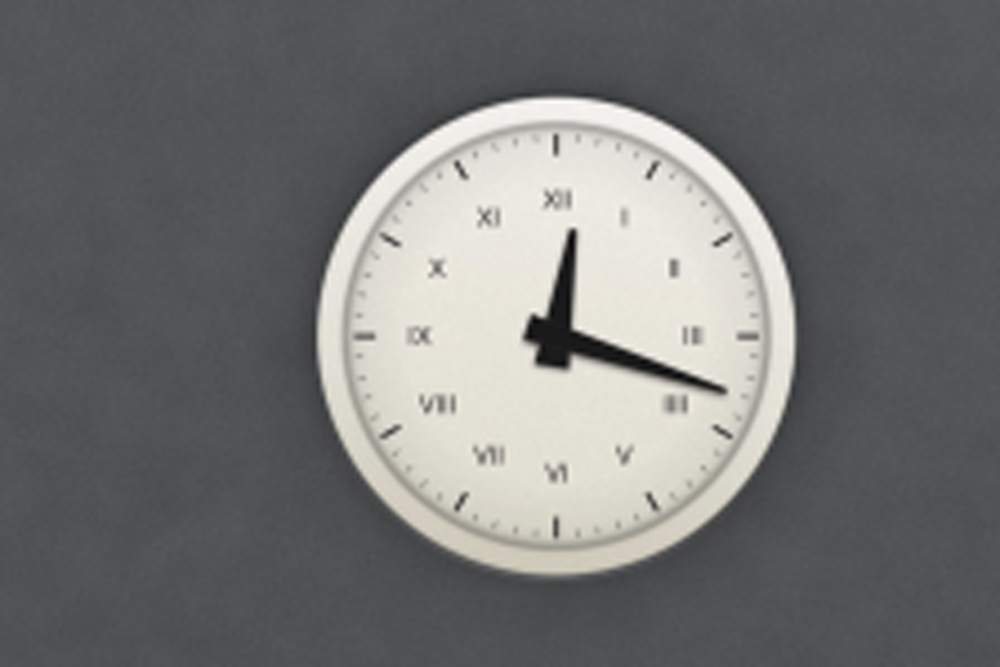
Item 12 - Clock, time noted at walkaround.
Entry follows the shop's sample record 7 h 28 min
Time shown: 12 h 18 min
